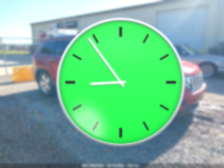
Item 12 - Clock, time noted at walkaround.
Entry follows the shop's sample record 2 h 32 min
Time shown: 8 h 54 min
